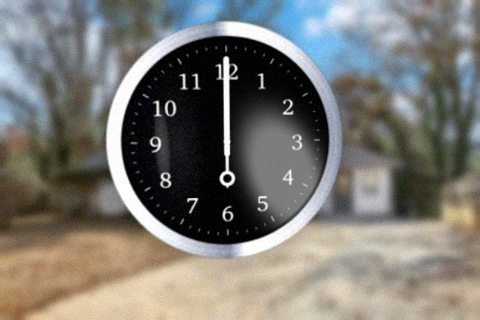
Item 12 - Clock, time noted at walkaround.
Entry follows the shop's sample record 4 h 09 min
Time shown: 6 h 00 min
